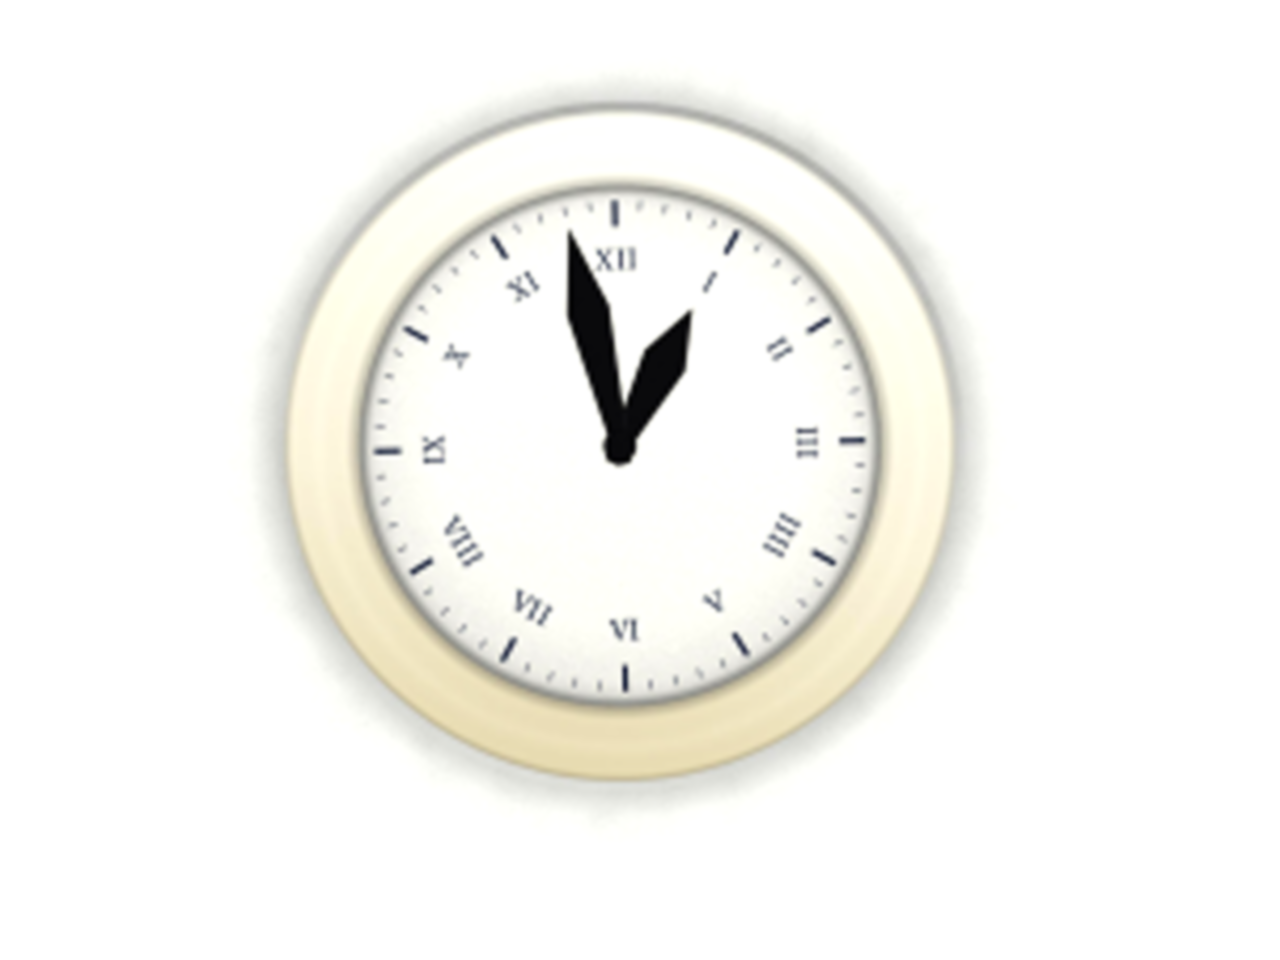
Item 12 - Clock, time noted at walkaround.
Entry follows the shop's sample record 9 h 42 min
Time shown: 12 h 58 min
